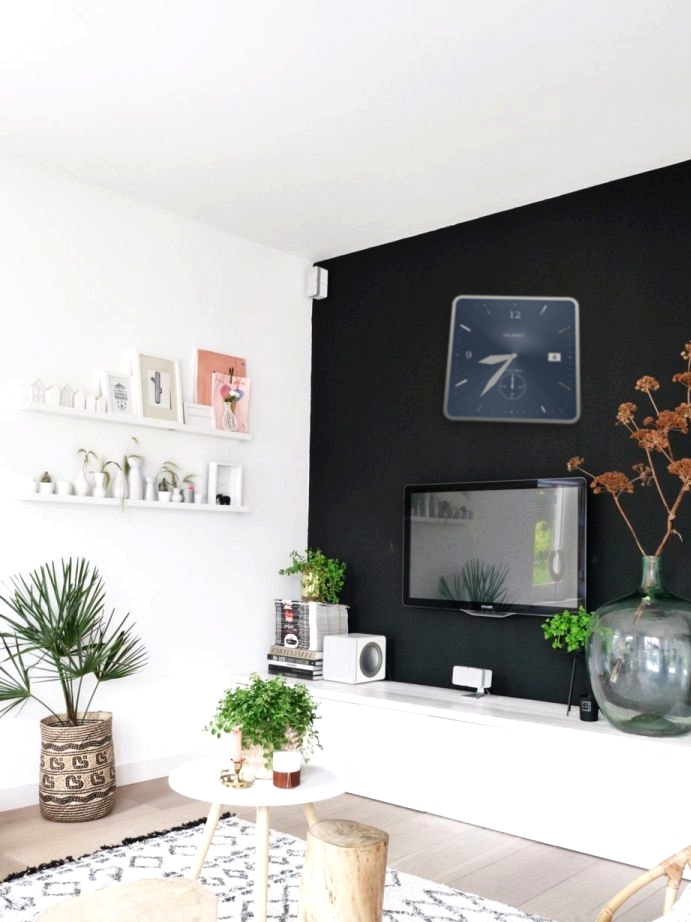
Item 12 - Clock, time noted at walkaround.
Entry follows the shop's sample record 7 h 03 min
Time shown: 8 h 36 min
